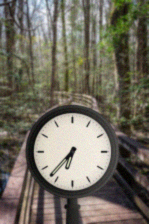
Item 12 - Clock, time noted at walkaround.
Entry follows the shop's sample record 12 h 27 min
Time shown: 6 h 37 min
